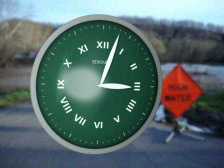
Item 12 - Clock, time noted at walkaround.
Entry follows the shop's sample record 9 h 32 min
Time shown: 3 h 03 min
